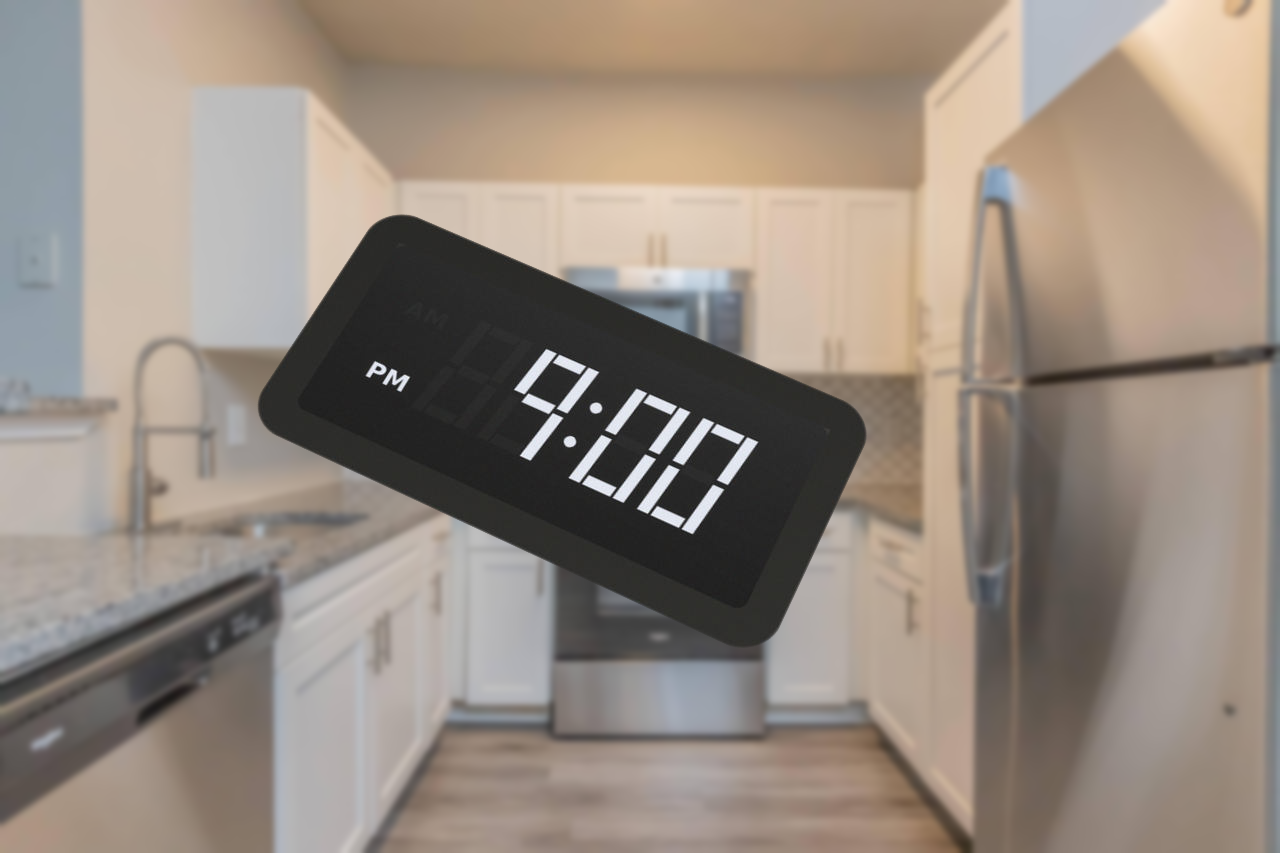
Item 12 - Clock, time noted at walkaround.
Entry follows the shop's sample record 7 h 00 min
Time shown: 9 h 00 min
